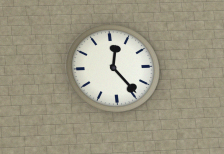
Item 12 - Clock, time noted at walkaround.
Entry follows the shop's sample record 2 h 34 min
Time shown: 12 h 24 min
